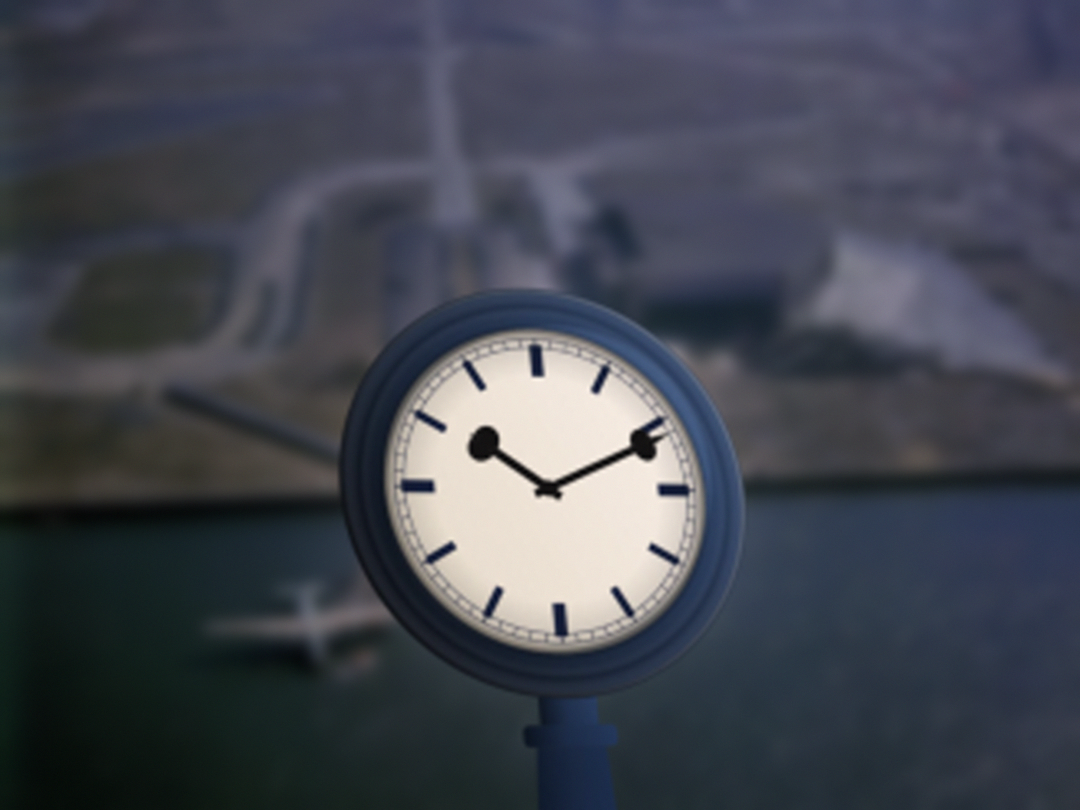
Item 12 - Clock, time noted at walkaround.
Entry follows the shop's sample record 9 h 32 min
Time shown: 10 h 11 min
